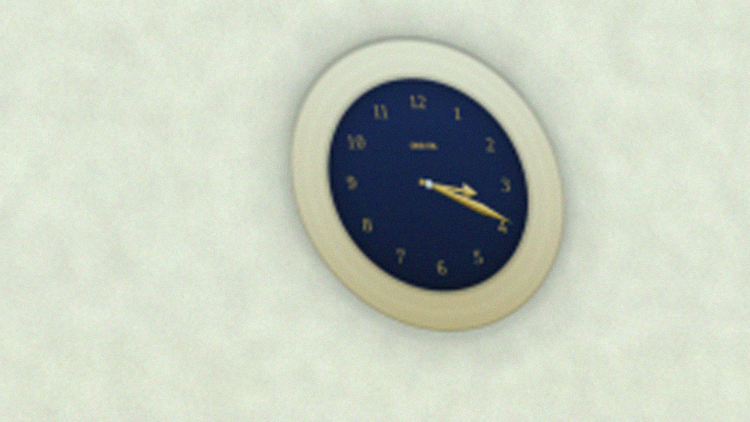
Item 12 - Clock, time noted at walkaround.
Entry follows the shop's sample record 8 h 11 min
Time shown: 3 h 19 min
